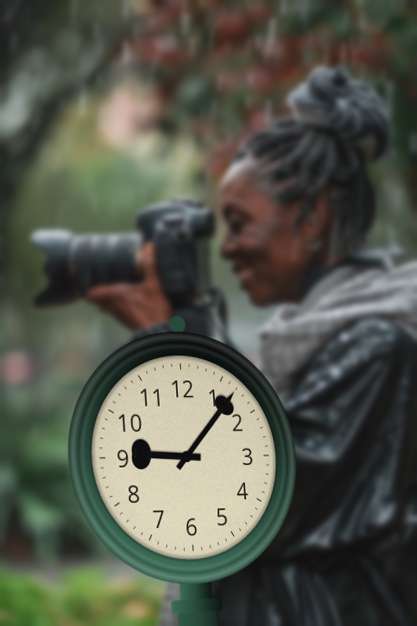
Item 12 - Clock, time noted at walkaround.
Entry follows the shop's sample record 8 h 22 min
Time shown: 9 h 07 min
